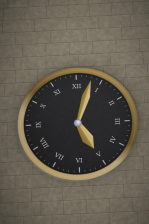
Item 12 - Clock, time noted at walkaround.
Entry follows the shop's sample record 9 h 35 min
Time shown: 5 h 03 min
